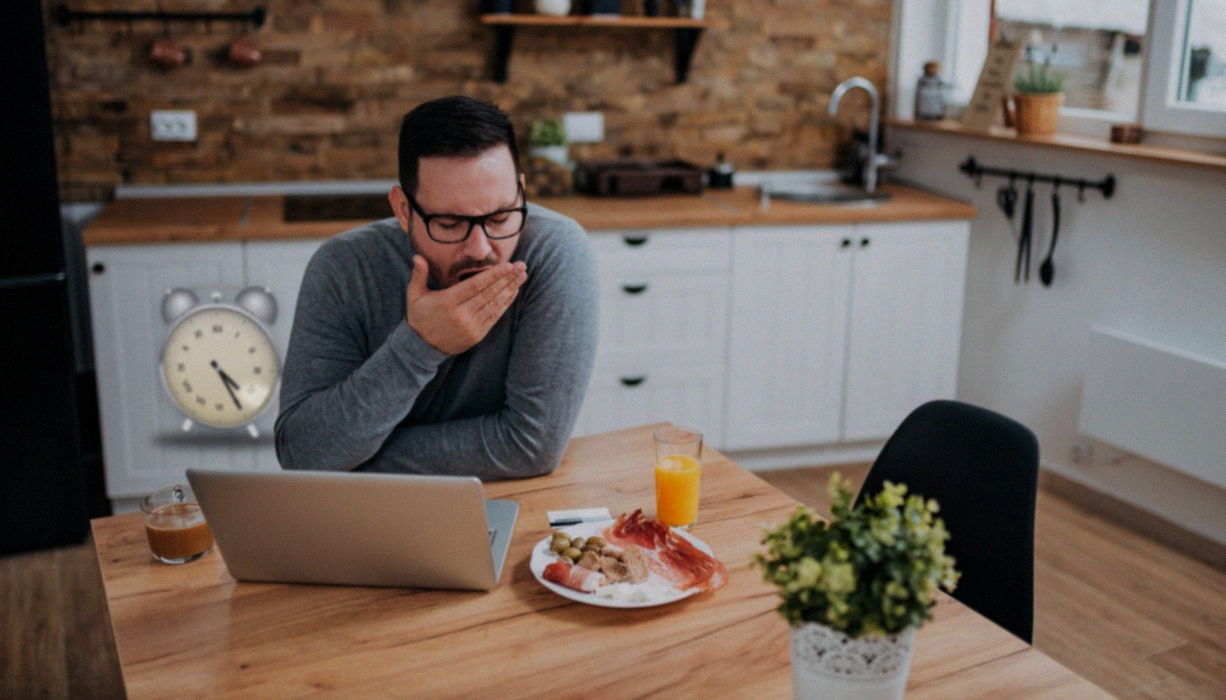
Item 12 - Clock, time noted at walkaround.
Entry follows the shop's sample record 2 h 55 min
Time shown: 4 h 25 min
